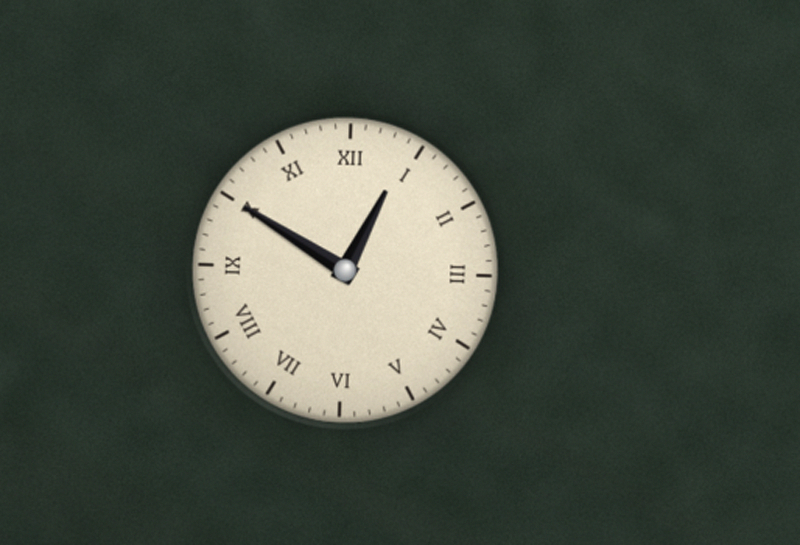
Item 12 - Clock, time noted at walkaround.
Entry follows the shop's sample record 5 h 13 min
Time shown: 12 h 50 min
